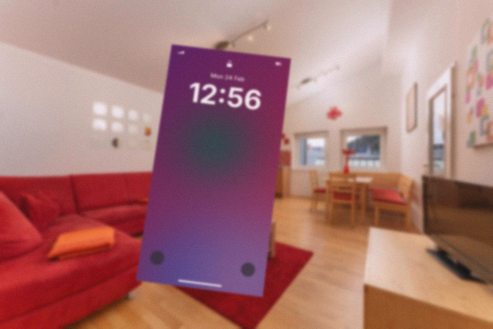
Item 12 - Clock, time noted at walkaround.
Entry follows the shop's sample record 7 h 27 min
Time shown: 12 h 56 min
